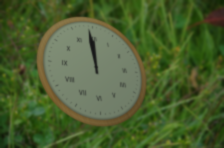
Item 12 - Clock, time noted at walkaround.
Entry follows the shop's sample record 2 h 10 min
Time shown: 11 h 59 min
